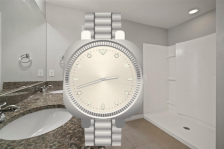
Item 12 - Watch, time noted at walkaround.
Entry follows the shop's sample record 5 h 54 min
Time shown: 2 h 42 min
